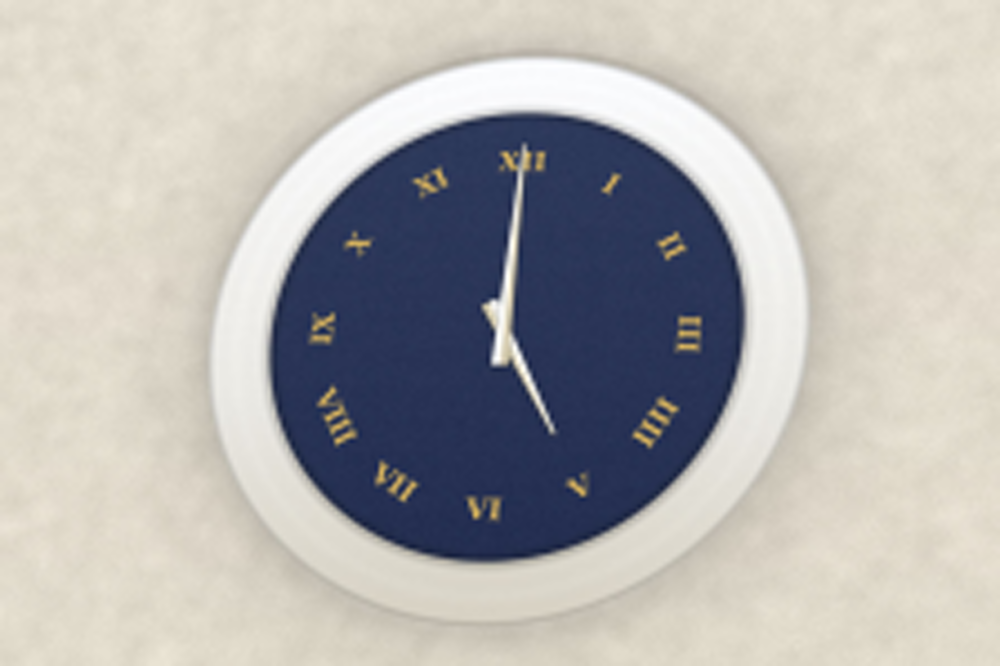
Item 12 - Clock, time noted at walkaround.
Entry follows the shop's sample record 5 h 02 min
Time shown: 5 h 00 min
